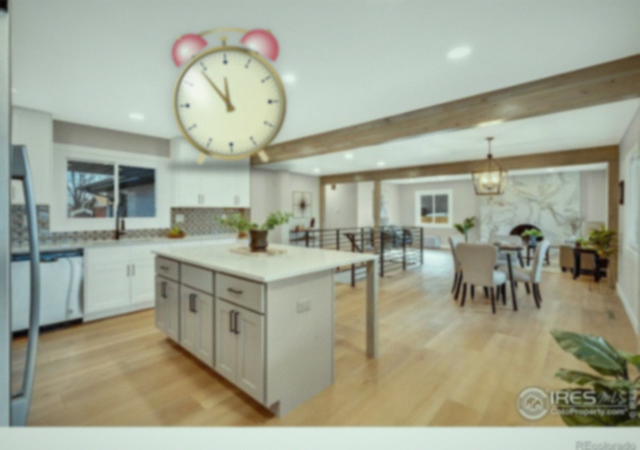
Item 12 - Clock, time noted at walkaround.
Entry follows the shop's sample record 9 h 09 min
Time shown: 11 h 54 min
